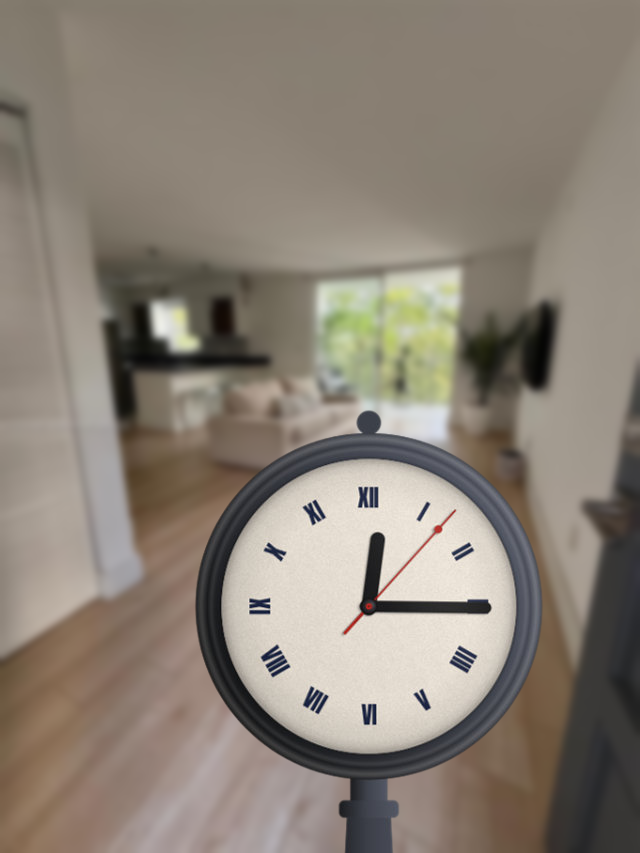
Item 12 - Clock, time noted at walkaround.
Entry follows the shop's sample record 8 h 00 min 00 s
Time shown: 12 h 15 min 07 s
